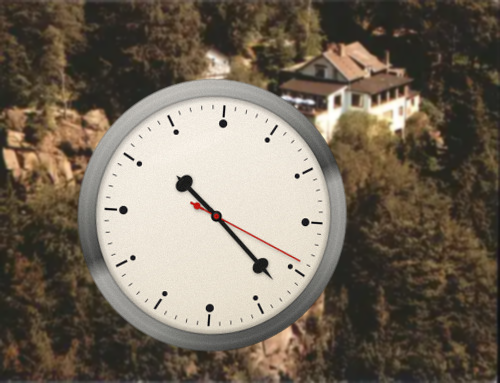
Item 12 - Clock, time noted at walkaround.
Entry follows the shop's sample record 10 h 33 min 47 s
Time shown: 10 h 22 min 19 s
